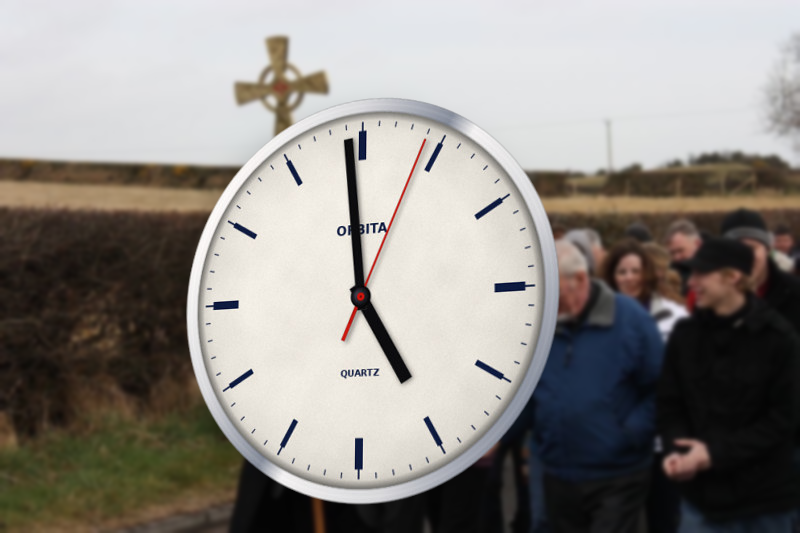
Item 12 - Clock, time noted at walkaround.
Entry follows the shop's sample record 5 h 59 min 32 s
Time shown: 4 h 59 min 04 s
